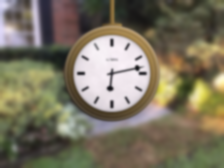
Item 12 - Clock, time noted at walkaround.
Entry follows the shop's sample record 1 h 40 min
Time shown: 6 h 13 min
